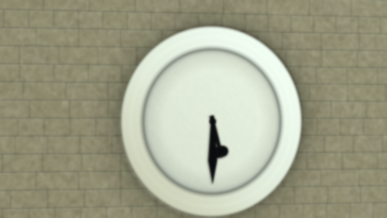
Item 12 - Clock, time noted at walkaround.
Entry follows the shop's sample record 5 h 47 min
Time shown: 5 h 30 min
